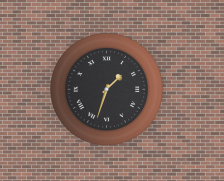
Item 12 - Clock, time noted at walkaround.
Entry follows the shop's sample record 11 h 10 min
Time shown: 1 h 33 min
